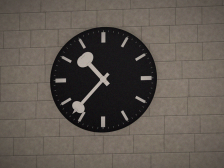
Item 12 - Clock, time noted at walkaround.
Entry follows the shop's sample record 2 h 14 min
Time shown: 10 h 37 min
